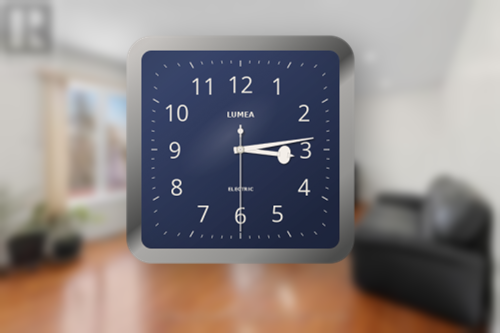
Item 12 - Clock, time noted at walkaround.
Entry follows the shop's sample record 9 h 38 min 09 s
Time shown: 3 h 13 min 30 s
